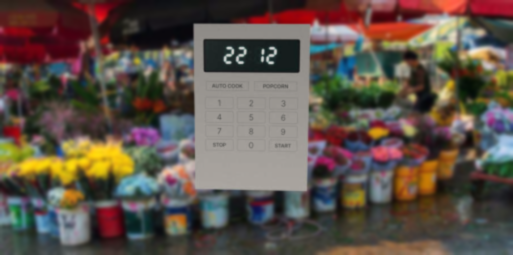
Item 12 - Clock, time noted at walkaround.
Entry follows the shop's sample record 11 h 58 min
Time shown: 22 h 12 min
